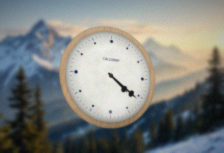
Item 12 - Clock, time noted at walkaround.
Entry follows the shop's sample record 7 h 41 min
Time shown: 4 h 21 min
